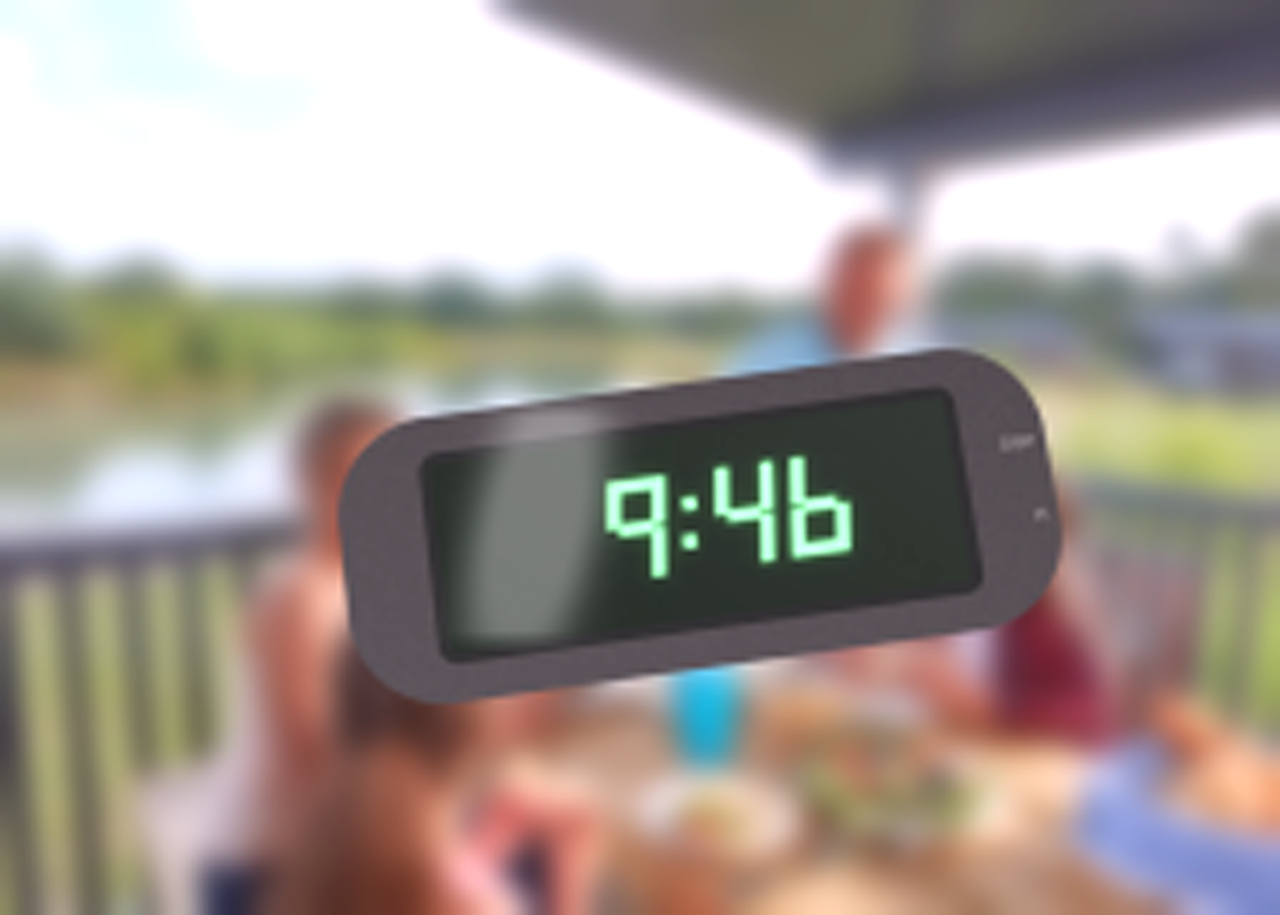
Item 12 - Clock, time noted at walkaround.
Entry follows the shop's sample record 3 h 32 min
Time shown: 9 h 46 min
